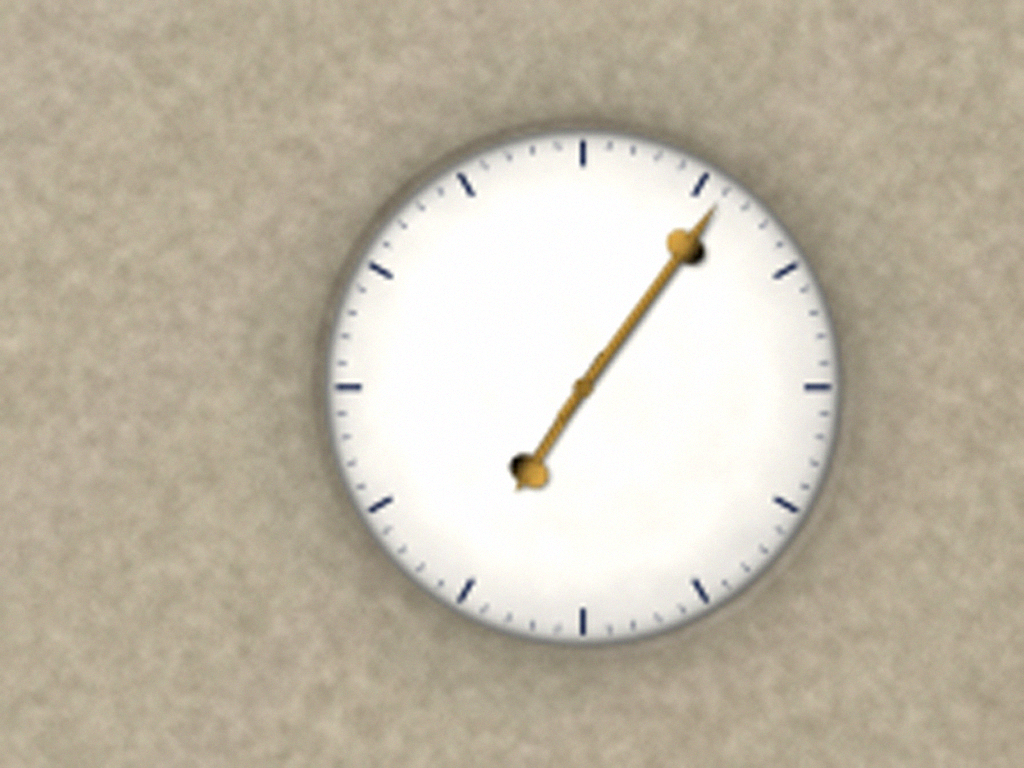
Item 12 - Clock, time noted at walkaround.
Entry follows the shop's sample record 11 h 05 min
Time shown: 7 h 06 min
